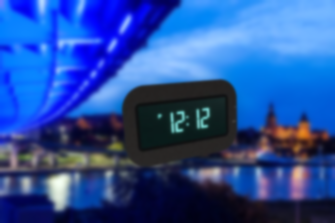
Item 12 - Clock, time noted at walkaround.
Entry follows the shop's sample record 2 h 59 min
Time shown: 12 h 12 min
